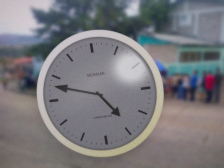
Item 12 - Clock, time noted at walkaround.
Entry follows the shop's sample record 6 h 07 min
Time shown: 4 h 48 min
